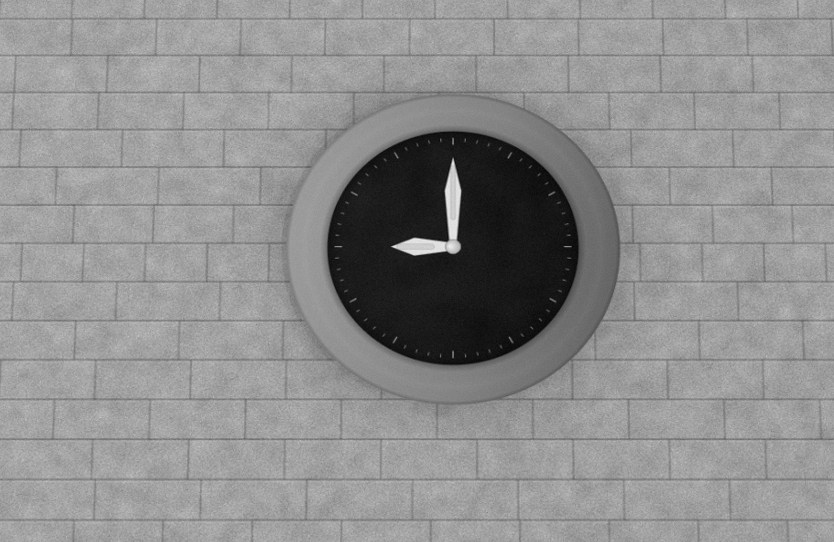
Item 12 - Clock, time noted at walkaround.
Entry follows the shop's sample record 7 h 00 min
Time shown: 9 h 00 min
